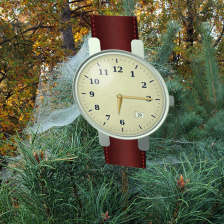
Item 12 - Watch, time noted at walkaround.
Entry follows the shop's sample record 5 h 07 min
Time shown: 6 h 15 min
